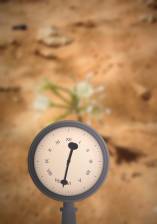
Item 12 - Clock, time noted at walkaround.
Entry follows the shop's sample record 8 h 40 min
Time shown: 12 h 32 min
